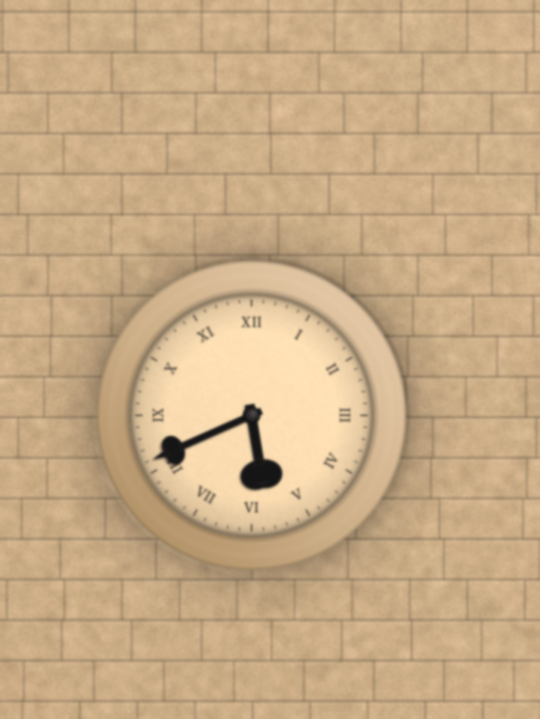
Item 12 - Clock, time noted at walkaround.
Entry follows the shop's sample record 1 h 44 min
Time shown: 5 h 41 min
